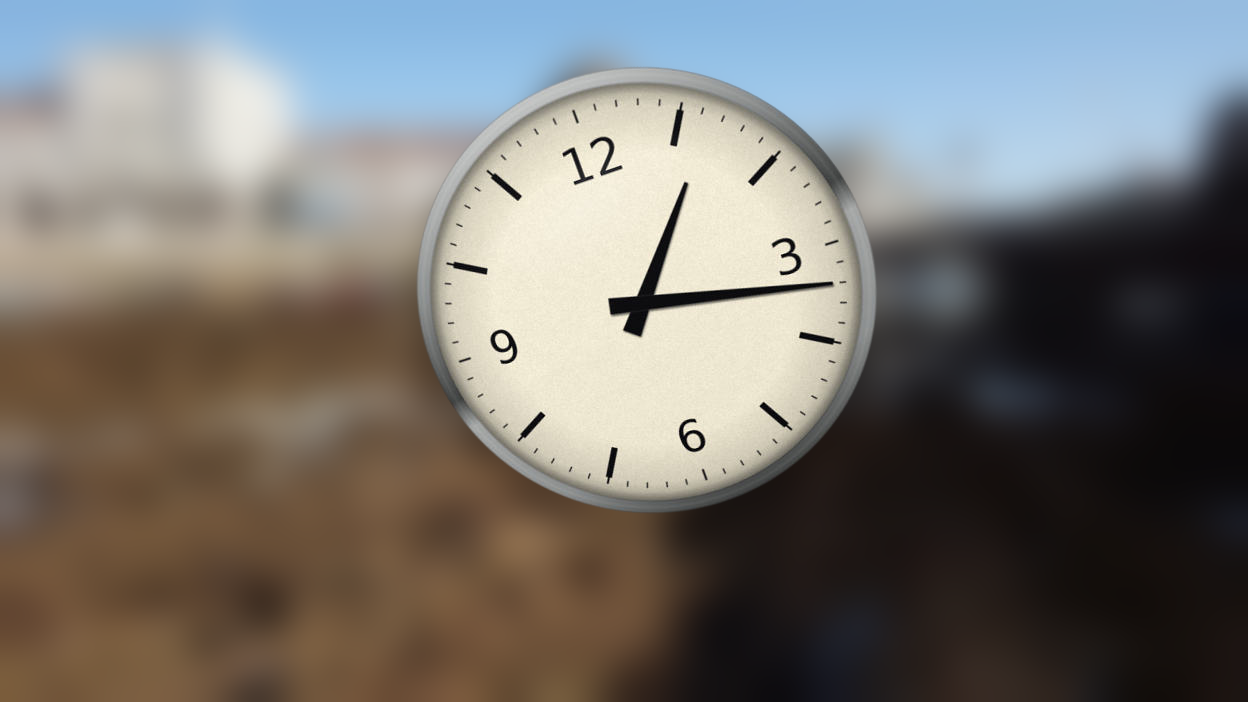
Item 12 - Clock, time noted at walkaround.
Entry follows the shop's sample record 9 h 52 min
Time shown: 1 h 17 min
